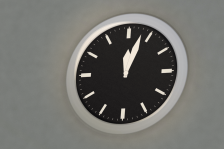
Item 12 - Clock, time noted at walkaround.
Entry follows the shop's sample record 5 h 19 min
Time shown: 12 h 03 min
